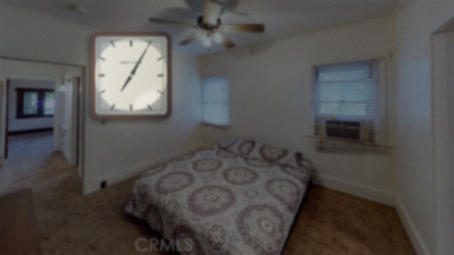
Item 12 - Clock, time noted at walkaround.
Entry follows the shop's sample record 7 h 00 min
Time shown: 7 h 05 min
